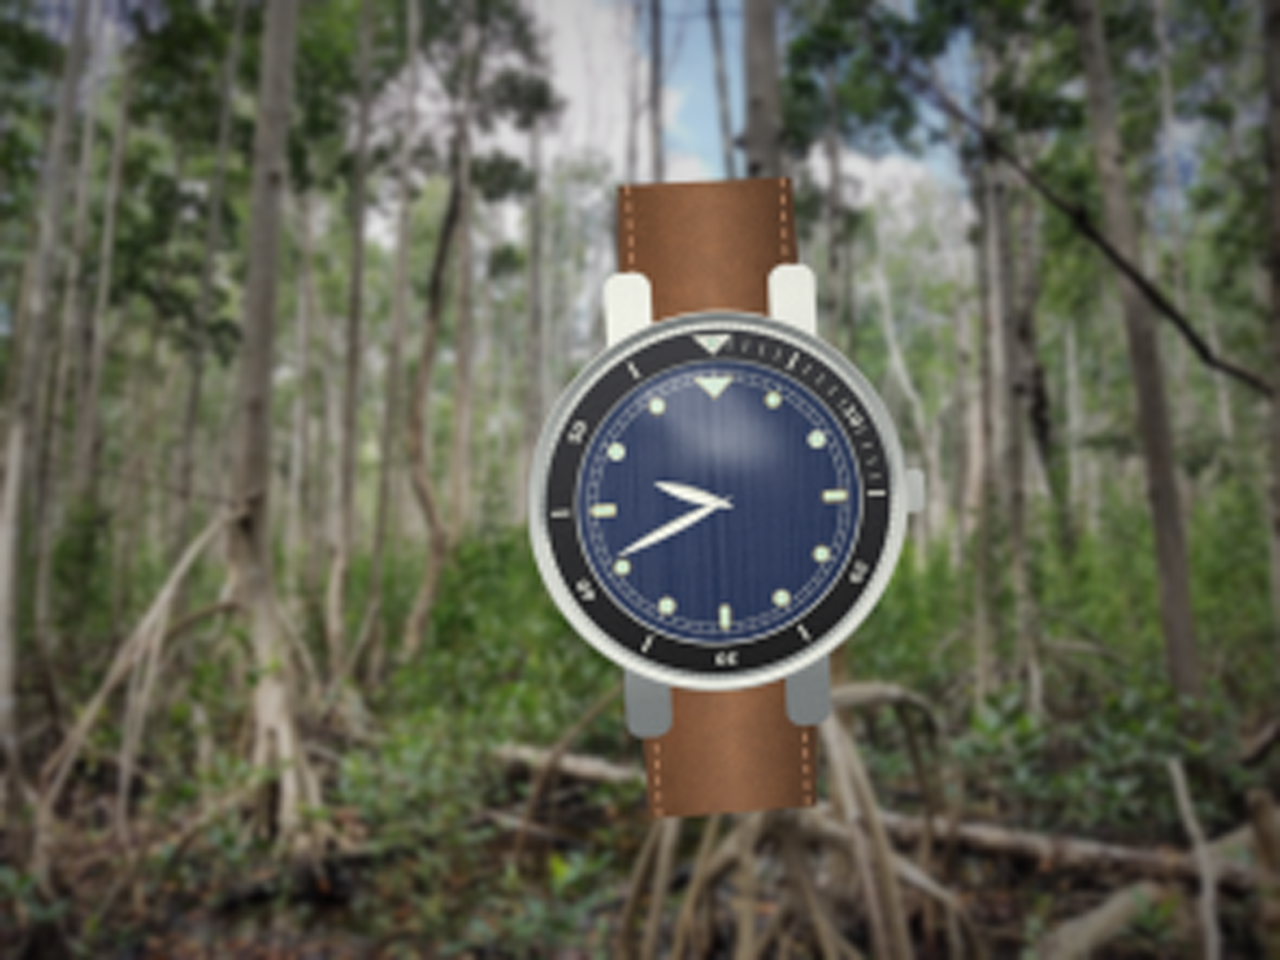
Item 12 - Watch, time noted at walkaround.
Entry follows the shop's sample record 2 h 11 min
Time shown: 9 h 41 min
